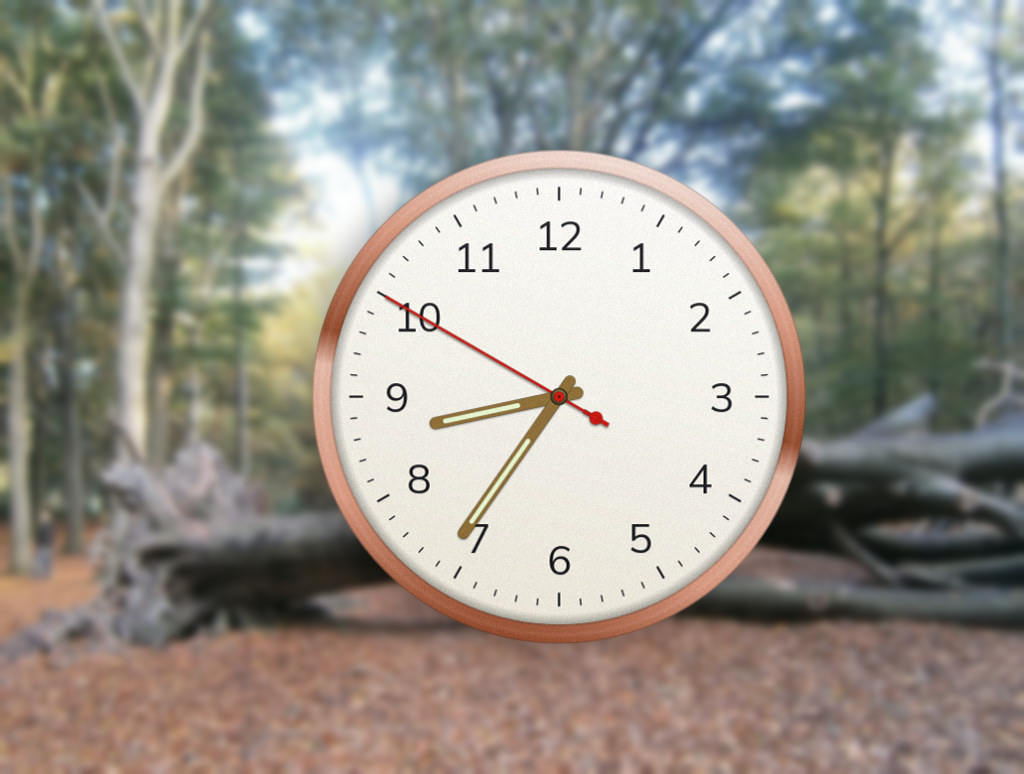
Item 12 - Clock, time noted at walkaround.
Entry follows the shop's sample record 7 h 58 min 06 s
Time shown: 8 h 35 min 50 s
